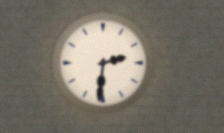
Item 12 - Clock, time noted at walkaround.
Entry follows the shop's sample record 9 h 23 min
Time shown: 2 h 31 min
